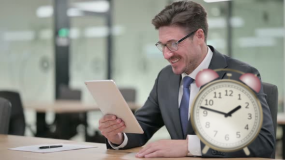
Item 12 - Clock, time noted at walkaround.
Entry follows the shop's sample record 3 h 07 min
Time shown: 1 h 47 min
